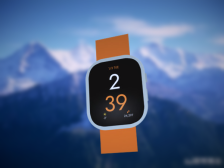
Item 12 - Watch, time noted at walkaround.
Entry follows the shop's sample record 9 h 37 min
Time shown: 2 h 39 min
